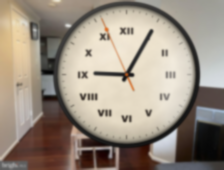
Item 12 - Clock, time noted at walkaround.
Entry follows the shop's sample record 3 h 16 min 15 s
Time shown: 9 h 04 min 56 s
